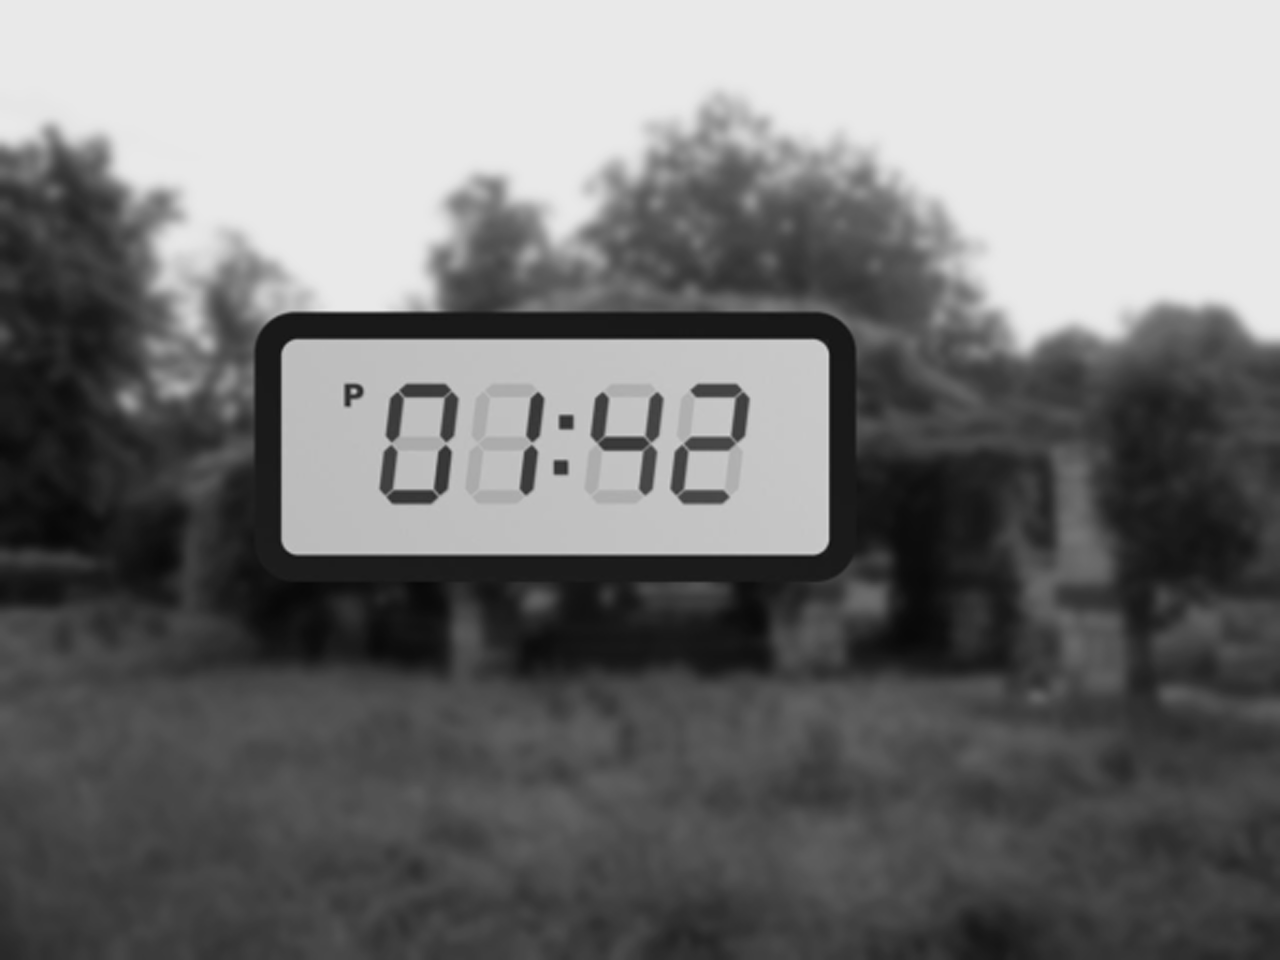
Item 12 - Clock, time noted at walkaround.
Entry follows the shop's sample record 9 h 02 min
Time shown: 1 h 42 min
